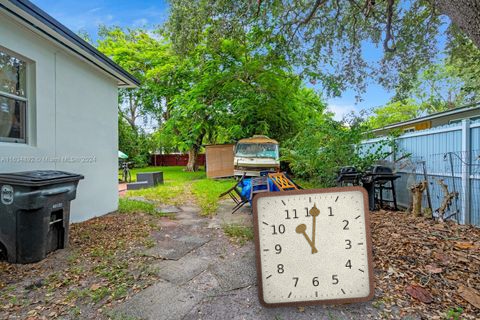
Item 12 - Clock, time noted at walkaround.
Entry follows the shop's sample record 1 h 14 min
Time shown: 11 h 01 min
